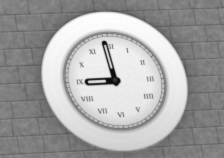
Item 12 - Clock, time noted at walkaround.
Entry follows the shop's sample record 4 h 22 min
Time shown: 8 h 59 min
